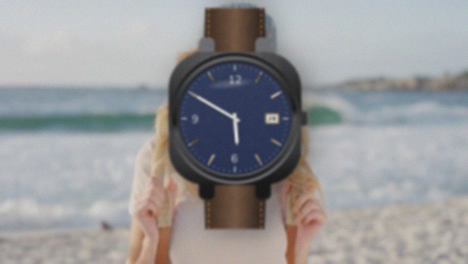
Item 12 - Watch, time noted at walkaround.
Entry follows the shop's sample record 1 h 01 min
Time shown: 5 h 50 min
